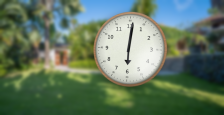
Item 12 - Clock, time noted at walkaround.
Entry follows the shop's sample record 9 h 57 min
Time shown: 6 h 01 min
